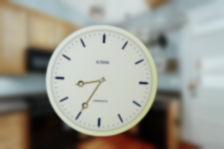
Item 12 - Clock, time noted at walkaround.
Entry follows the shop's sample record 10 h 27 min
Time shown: 8 h 35 min
